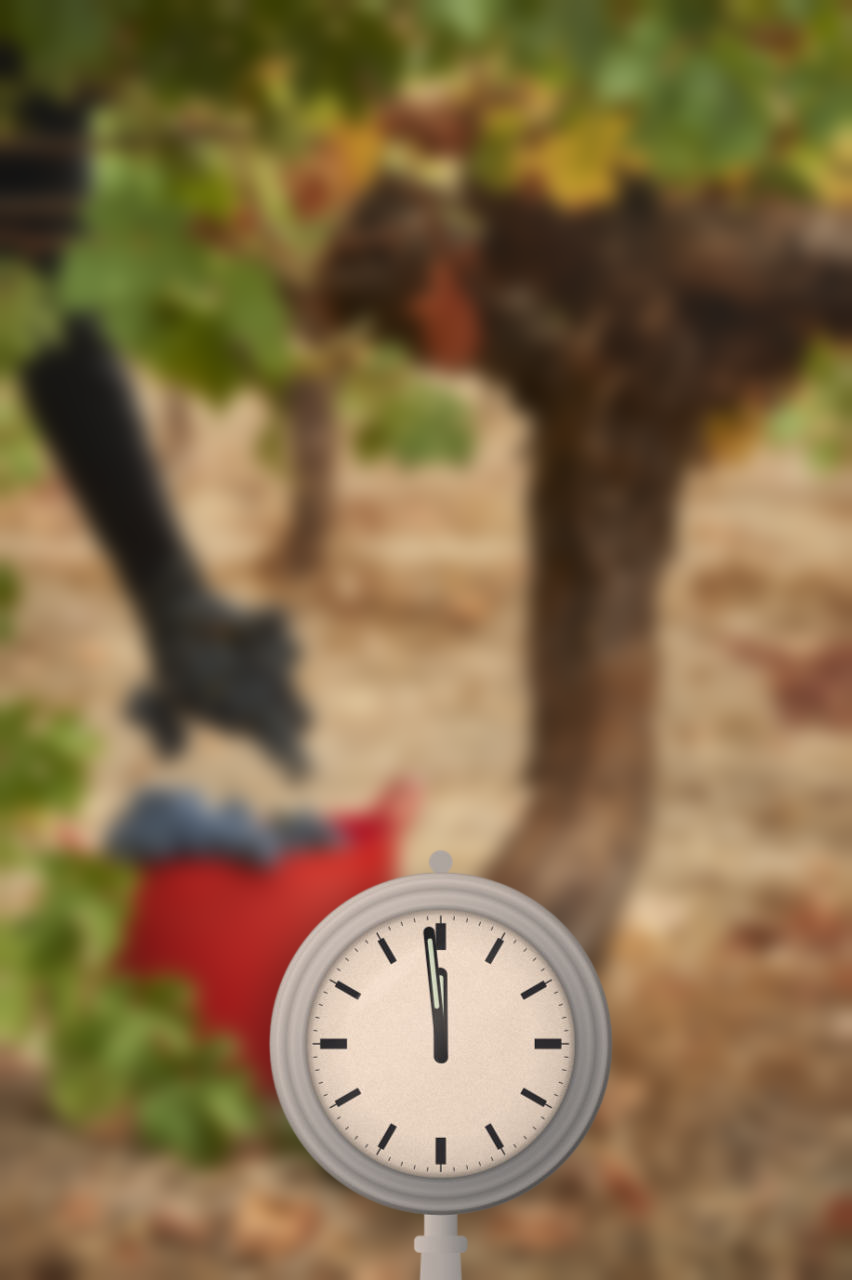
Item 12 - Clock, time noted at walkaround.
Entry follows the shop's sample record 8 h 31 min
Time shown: 11 h 59 min
